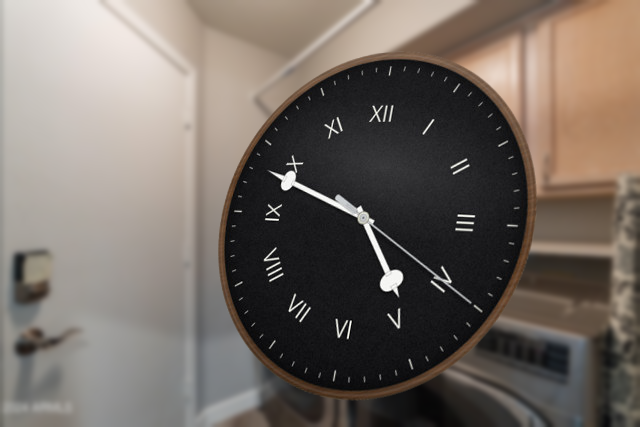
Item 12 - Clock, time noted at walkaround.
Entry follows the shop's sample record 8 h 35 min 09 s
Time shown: 4 h 48 min 20 s
